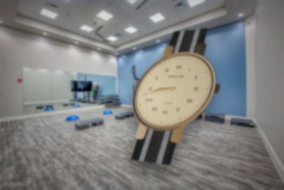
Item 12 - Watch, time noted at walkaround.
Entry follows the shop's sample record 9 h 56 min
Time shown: 8 h 43 min
